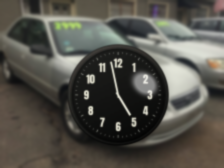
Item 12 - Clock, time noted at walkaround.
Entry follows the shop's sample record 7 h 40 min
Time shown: 4 h 58 min
